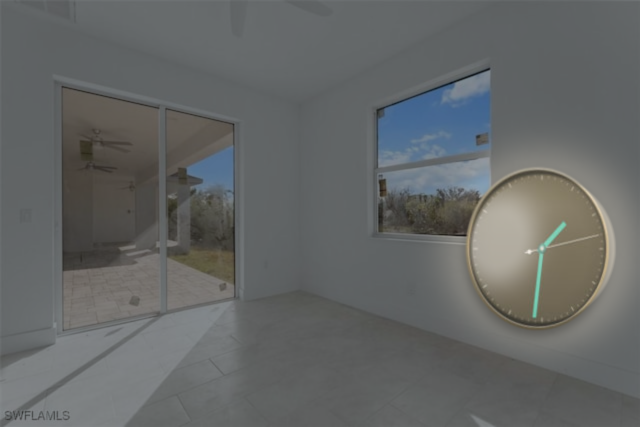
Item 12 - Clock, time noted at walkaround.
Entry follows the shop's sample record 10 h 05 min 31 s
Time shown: 1 h 31 min 13 s
